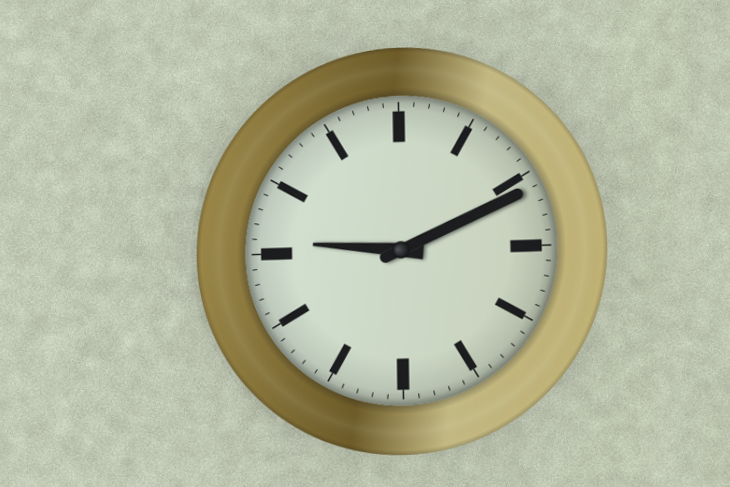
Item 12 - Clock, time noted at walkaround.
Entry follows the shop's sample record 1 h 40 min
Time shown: 9 h 11 min
